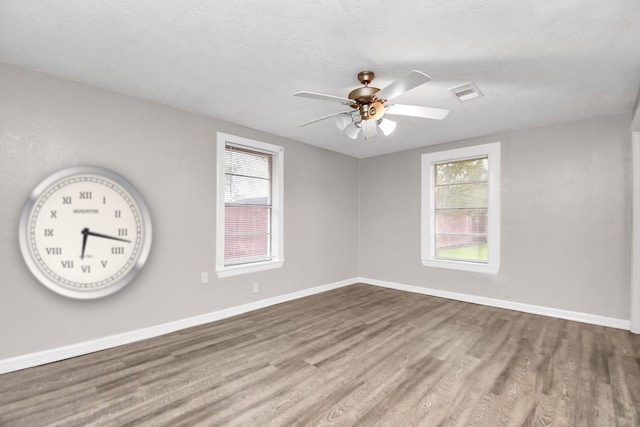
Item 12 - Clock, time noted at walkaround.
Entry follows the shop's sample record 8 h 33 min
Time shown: 6 h 17 min
